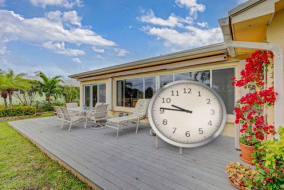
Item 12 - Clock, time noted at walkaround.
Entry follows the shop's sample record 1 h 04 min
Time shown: 9 h 46 min
